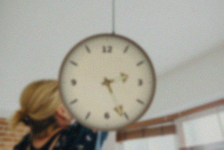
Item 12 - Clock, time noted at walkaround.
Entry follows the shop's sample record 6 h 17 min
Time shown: 2 h 26 min
